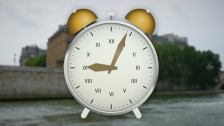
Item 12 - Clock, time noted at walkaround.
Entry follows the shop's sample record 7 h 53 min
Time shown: 9 h 04 min
